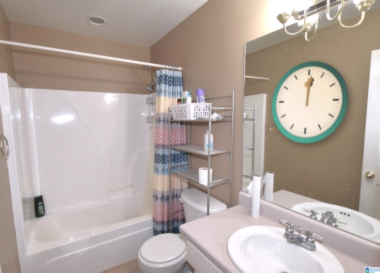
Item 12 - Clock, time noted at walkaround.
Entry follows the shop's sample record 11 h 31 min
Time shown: 12 h 01 min
